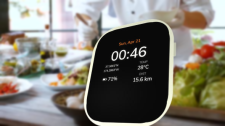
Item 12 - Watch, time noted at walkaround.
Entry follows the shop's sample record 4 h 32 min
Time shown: 0 h 46 min
